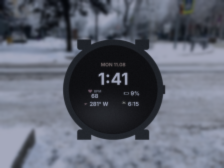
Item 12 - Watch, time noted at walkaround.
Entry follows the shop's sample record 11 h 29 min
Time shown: 1 h 41 min
